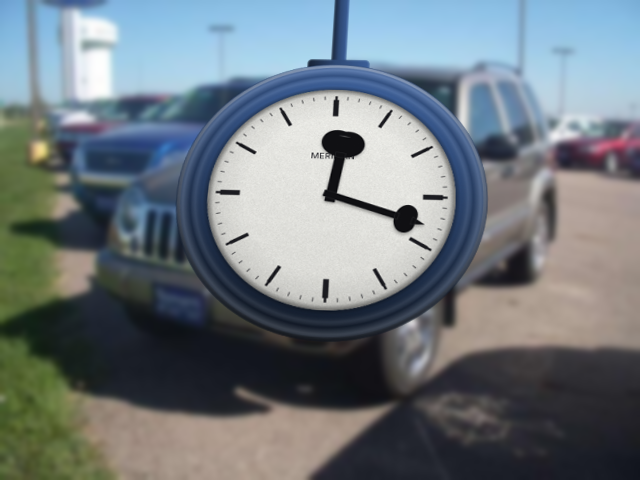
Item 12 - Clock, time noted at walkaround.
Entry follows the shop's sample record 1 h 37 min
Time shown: 12 h 18 min
